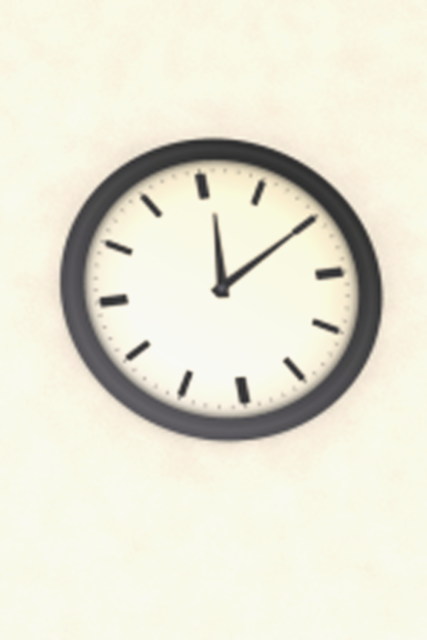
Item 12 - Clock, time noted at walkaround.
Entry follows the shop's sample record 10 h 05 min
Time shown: 12 h 10 min
